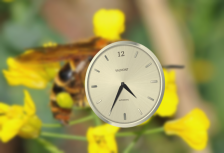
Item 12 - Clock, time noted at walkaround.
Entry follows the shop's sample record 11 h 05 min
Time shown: 4 h 35 min
